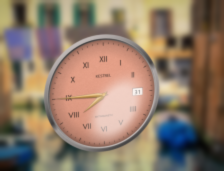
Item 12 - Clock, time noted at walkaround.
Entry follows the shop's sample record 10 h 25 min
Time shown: 7 h 45 min
